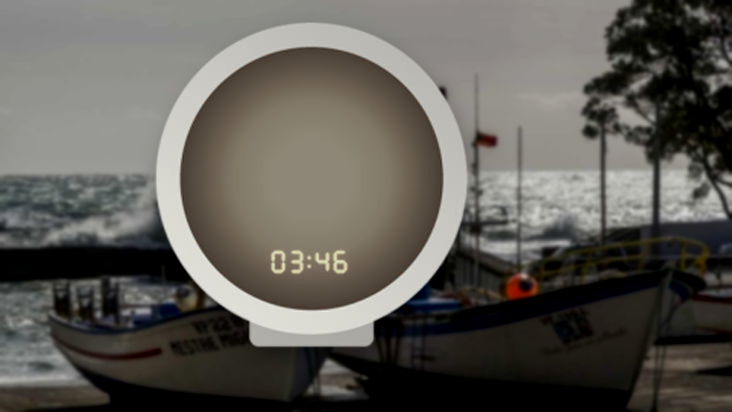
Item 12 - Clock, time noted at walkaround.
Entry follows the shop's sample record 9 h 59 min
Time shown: 3 h 46 min
